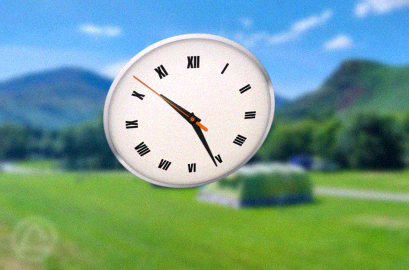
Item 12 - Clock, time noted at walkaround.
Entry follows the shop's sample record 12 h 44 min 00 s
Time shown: 10 h 25 min 52 s
